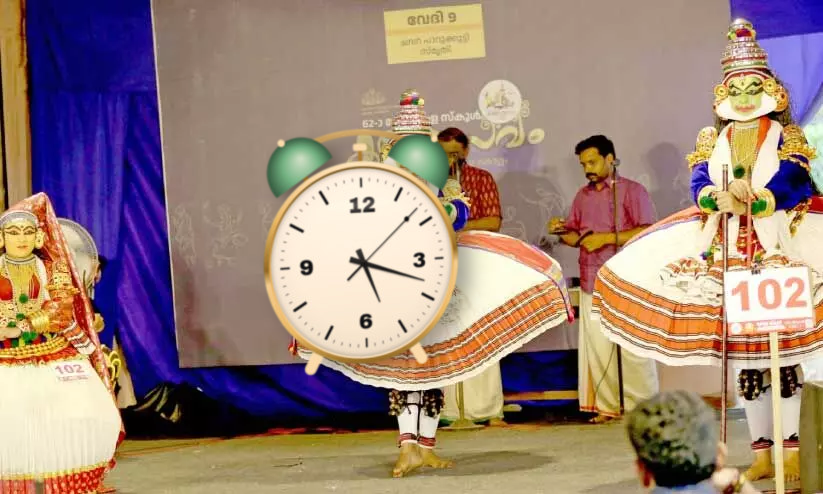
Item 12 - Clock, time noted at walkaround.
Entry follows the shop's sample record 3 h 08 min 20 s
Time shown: 5 h 18 min 08 s
